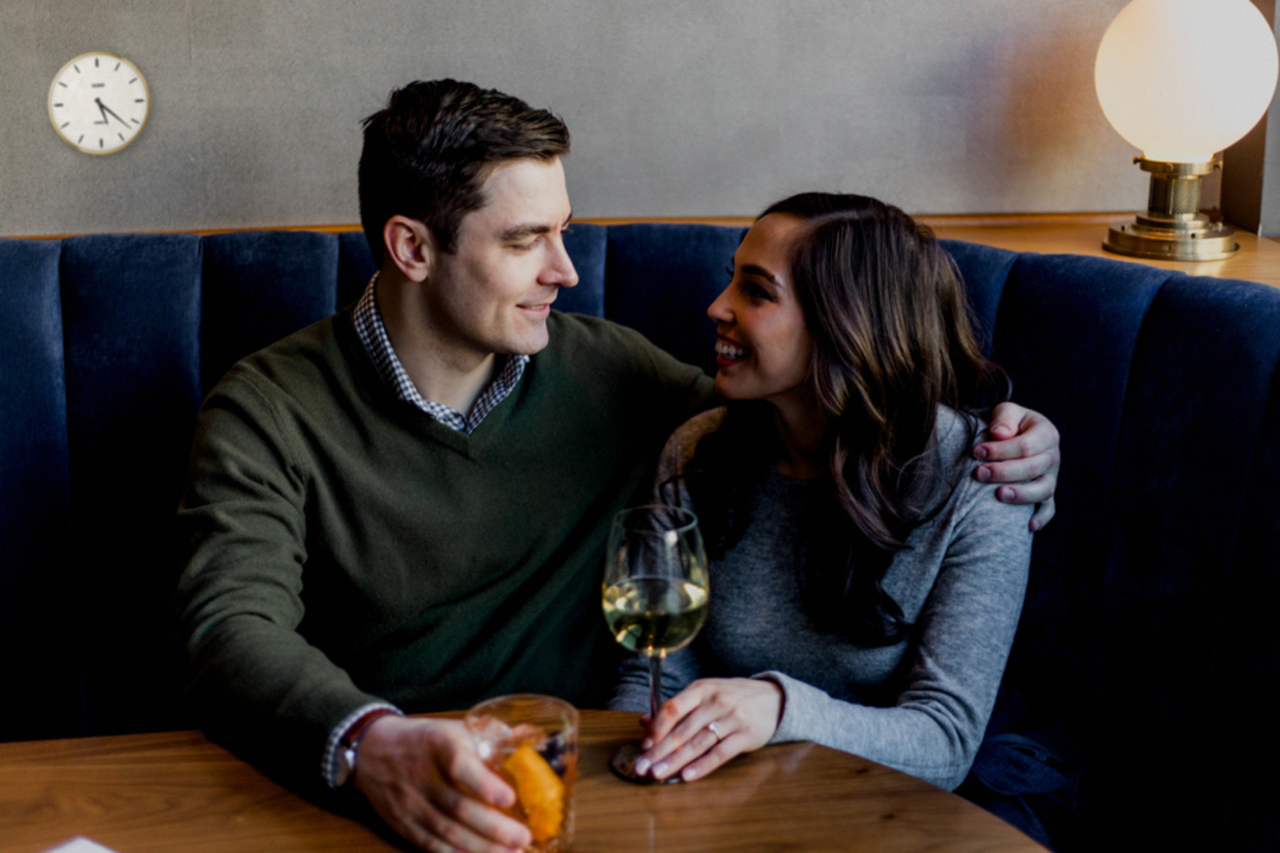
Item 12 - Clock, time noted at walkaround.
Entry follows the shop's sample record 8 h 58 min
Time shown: 5 h 22 min
